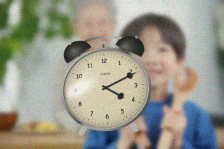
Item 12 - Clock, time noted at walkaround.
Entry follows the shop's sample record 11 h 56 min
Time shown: 4 h 11 min
